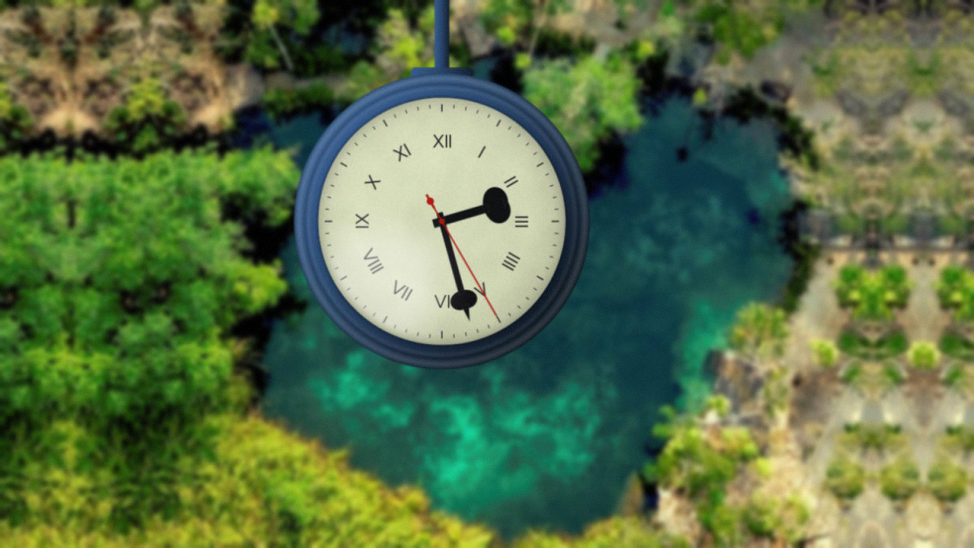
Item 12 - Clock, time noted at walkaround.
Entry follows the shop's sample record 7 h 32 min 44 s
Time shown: 2 h 27 min 25 s
